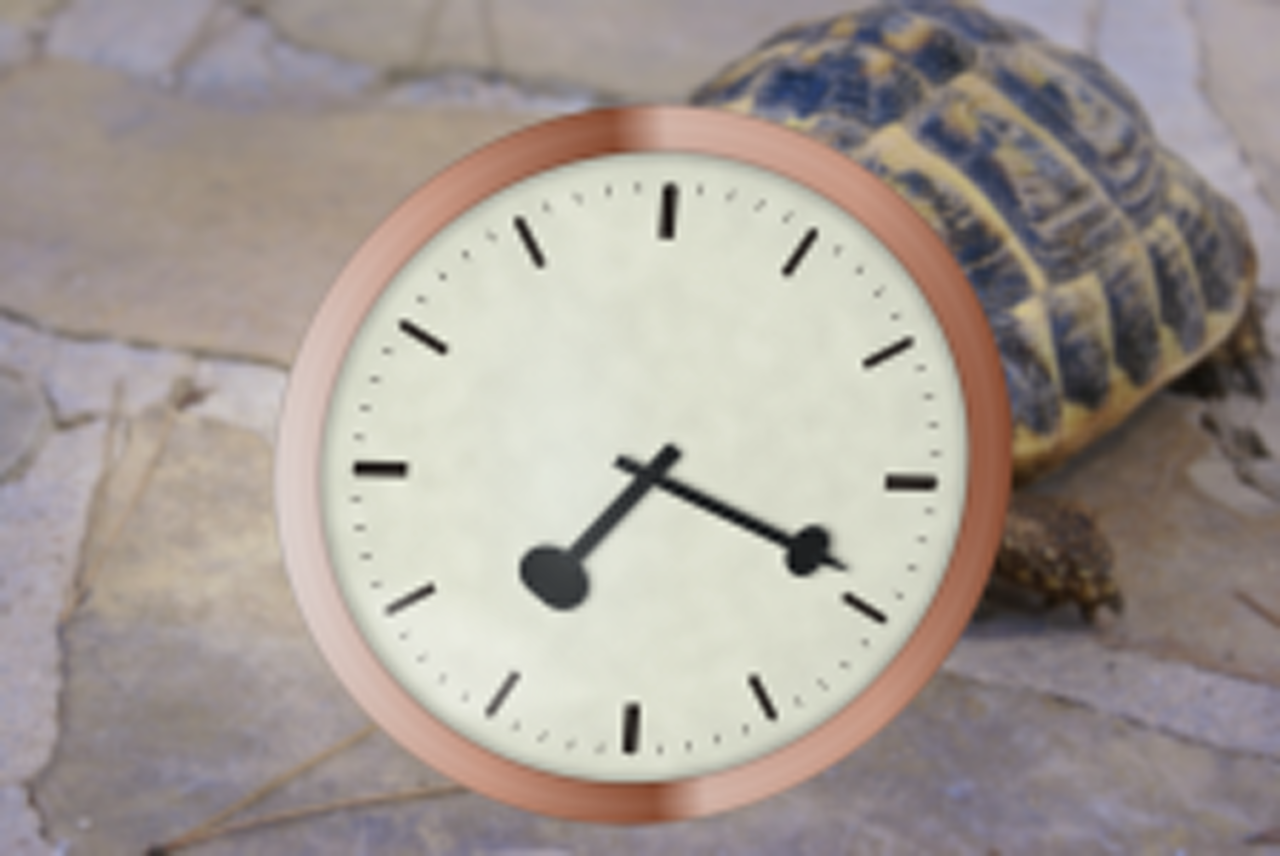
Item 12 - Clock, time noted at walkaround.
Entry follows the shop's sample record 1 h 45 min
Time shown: 7 h 19 min
